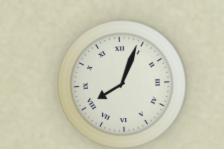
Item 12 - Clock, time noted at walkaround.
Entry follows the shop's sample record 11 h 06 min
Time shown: 8 h 04 min
